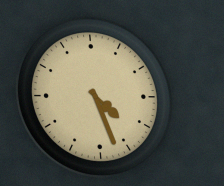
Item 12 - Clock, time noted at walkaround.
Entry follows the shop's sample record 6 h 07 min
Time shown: 4 h 27 min
